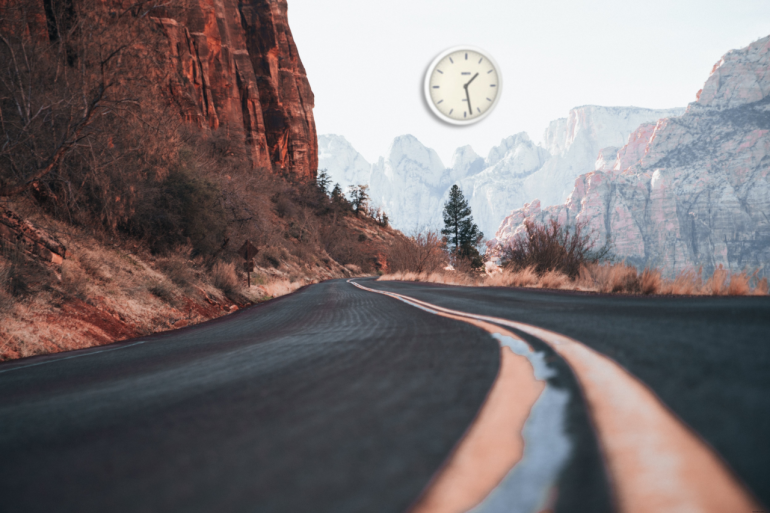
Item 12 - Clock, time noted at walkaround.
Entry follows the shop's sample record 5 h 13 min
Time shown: 1 h 28 min
